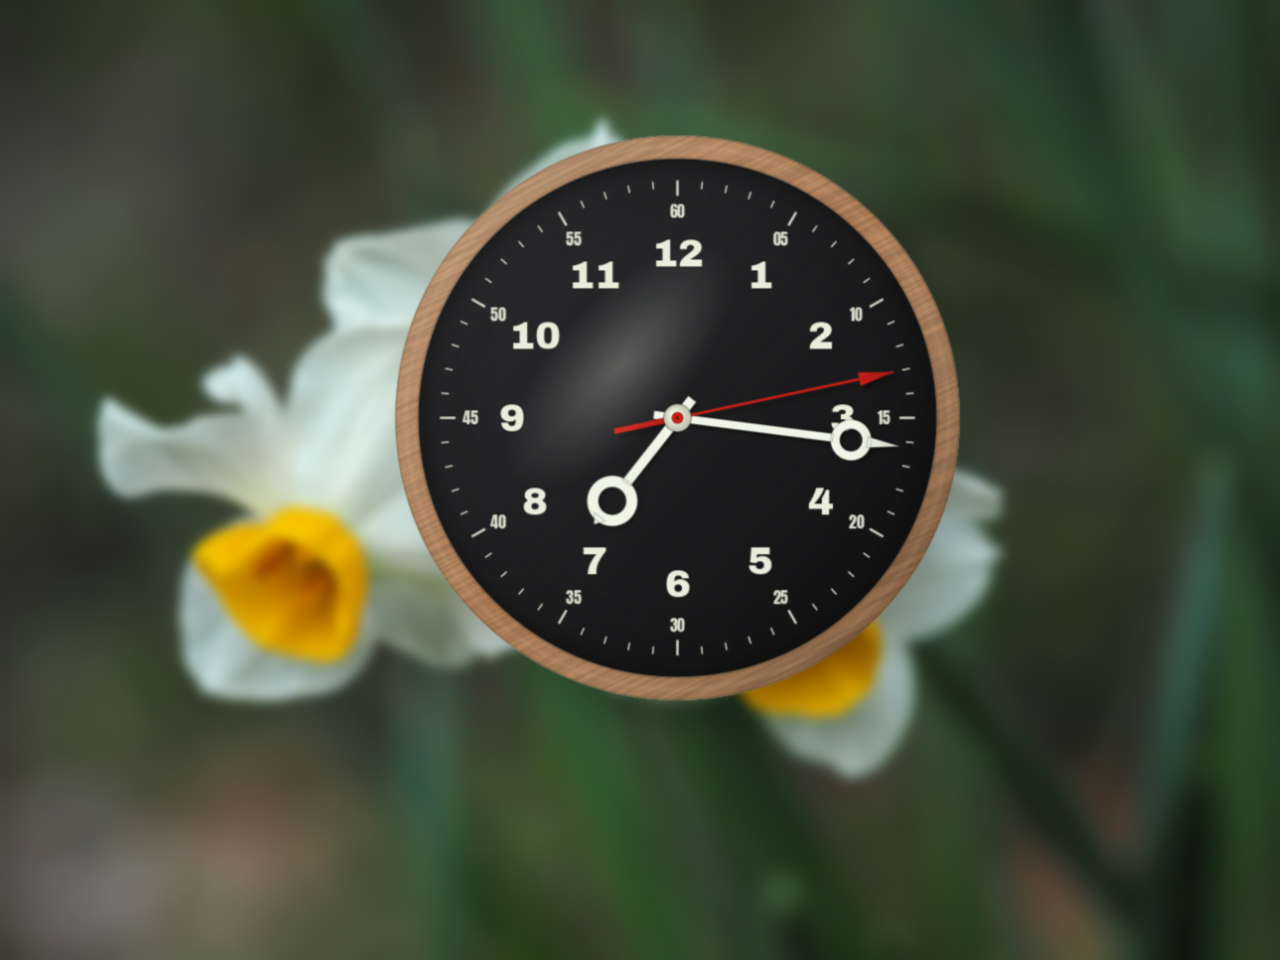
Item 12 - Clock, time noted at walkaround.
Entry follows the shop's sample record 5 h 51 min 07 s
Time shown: 7 h 16 min 13 s
